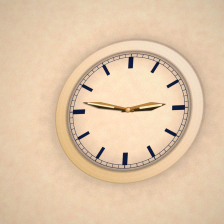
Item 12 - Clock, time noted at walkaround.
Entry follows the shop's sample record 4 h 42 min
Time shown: 2 h 47 min
